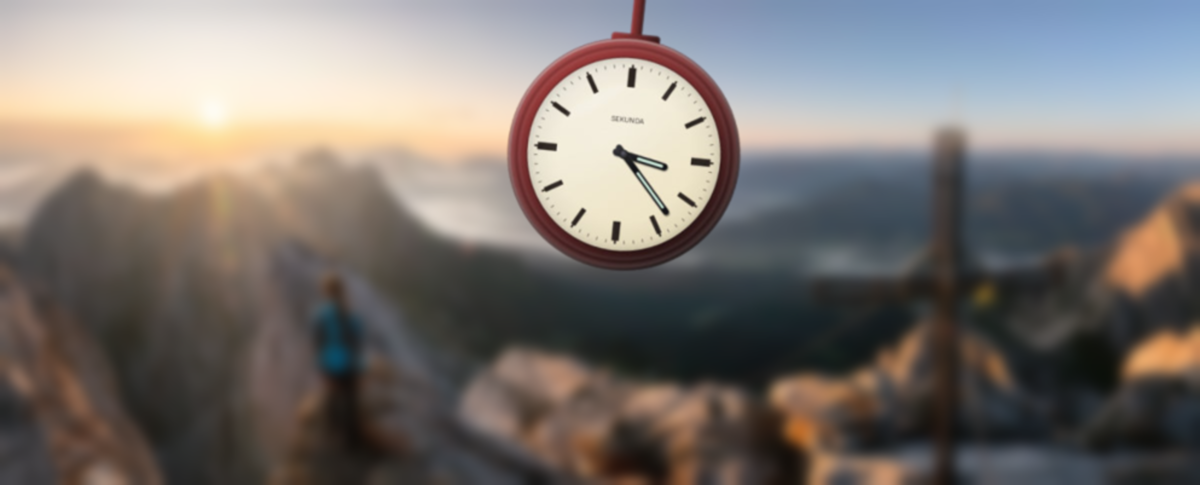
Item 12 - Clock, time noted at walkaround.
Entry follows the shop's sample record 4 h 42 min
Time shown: 3 h 23 min
